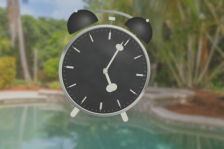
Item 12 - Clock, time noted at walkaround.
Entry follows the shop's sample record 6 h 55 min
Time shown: 5 h 04 min
